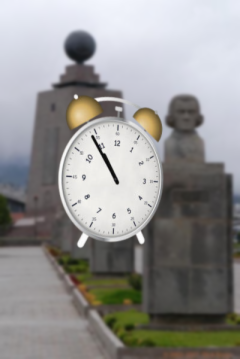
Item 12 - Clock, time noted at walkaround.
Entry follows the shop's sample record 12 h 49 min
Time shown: 10 h 54 min
